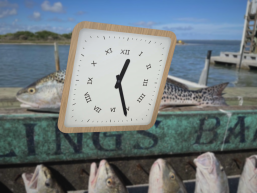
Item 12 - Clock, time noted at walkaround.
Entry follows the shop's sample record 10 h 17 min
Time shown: 12 h 26 min
